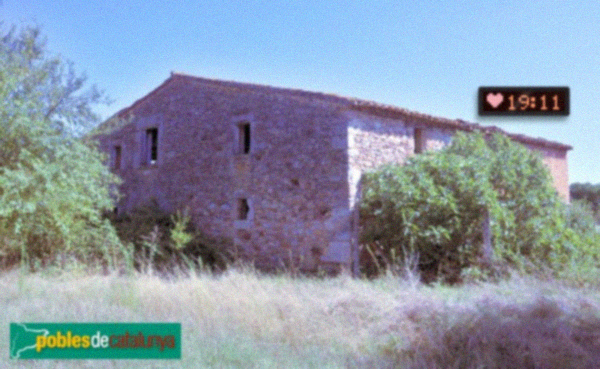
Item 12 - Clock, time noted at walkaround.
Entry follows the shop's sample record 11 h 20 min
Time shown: 19 h 11 min
